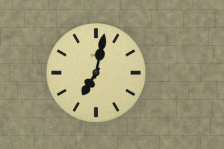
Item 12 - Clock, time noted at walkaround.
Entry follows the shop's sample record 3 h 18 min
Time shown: 7 h 02 min
